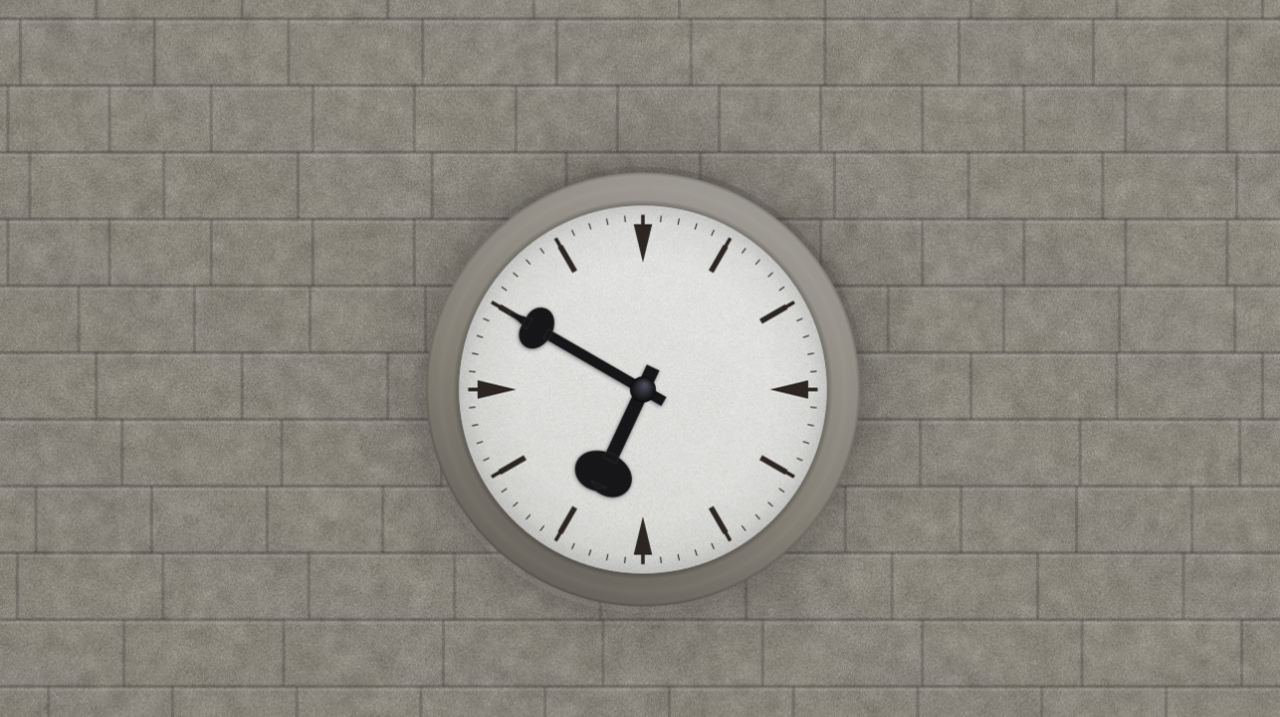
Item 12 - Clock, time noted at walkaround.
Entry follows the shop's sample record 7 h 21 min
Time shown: 6 h 50 min
